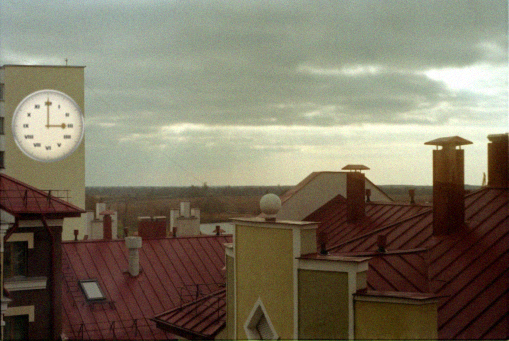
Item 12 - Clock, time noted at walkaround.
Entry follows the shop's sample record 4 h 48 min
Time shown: 3 h 00 min
